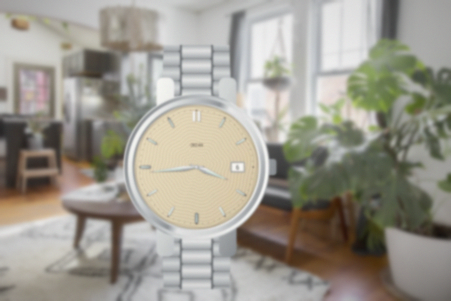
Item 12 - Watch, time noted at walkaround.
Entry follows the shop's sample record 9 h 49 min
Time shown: 3 h 44 min
